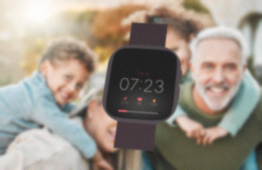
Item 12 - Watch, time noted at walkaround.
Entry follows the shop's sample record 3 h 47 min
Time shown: 7 h 23 min
